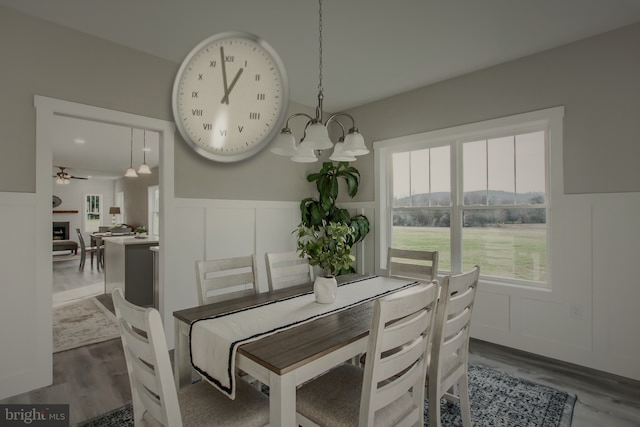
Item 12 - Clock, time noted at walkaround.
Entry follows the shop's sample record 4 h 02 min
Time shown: 12 h 58 min
